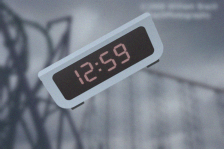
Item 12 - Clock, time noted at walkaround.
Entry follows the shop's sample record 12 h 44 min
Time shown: 12 h 59 min
